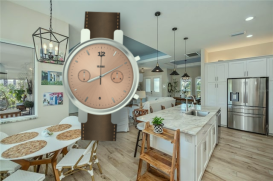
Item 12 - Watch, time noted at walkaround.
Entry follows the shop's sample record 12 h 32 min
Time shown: 8 h 10 min
